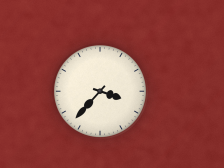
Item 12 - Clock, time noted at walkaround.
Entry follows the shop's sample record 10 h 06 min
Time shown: 3 h 37 min
